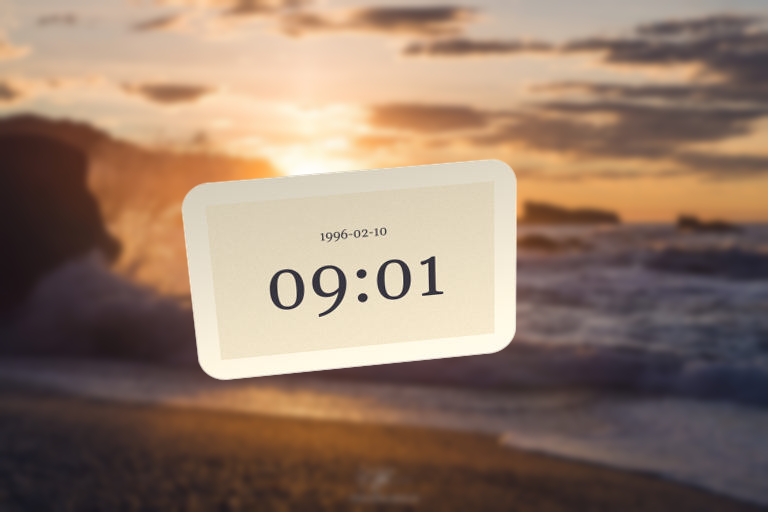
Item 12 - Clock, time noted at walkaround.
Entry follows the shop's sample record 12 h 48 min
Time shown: 9 h 01 min
